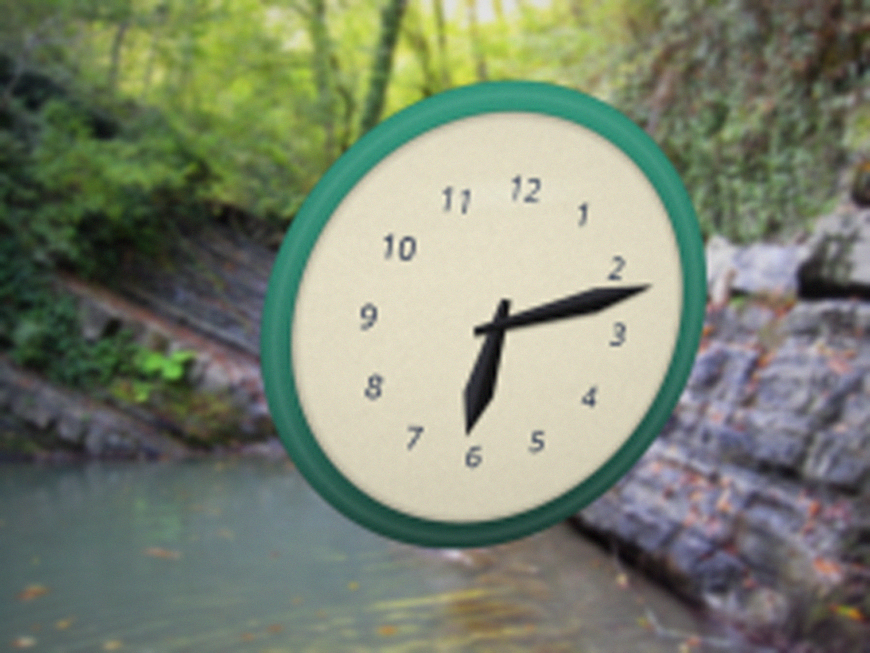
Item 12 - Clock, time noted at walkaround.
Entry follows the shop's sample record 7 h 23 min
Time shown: 6 h 12 min
